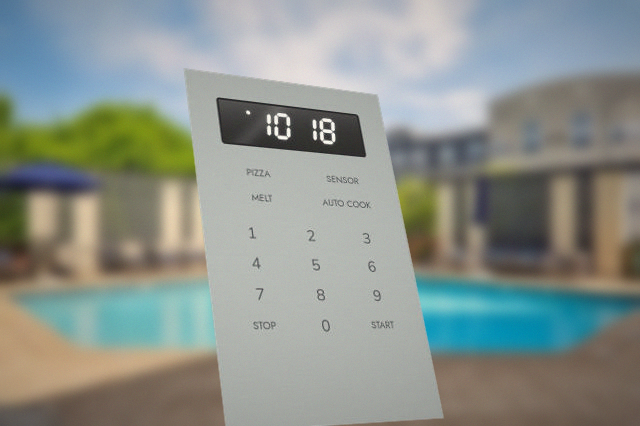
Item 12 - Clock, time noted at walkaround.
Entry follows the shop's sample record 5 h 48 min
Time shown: 10 h 18 min
